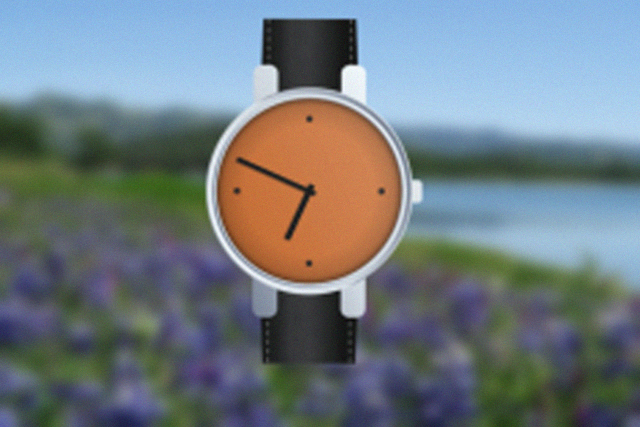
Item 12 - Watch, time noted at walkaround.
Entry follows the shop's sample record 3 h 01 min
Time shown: 6 h 49 min
